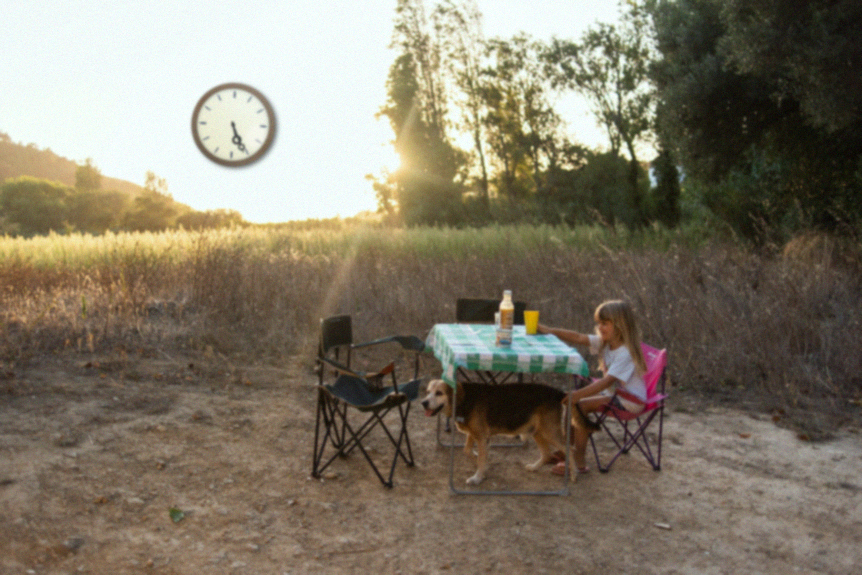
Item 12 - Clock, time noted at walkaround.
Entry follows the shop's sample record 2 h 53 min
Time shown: 5 h 26 min
